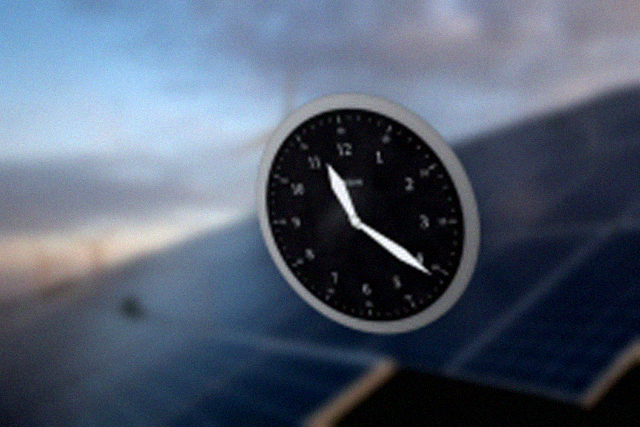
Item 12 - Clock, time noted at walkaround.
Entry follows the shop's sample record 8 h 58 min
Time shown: 11 h 21 min
